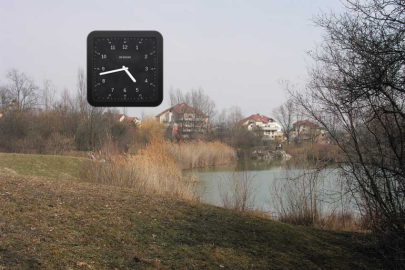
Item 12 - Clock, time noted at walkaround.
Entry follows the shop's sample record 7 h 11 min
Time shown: 4 h 43 min
